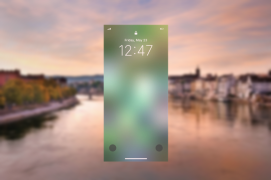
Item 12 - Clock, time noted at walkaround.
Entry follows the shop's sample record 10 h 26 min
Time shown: 12 h 47 min
